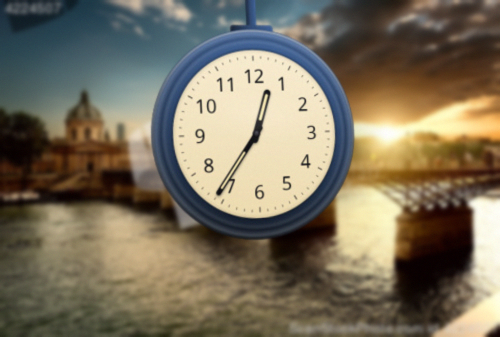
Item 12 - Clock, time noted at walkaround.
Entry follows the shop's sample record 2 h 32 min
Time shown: 12 h 36 min
